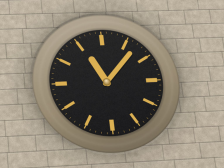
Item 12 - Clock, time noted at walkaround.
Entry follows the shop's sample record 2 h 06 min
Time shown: 11 h 07 min
